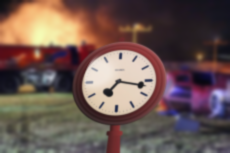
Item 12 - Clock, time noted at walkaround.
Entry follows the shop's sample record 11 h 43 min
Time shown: 7 h 17 min
